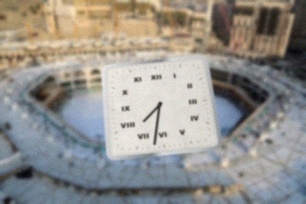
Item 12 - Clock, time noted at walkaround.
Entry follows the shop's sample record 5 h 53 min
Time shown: 7 h 32 min
